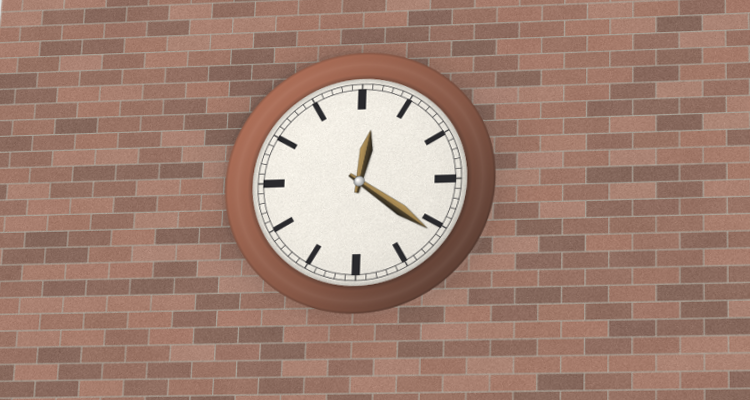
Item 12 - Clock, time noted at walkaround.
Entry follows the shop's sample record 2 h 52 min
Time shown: 12 h 21 min
